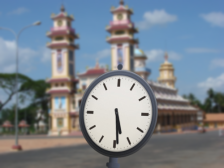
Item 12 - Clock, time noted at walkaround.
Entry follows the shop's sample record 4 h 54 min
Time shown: 5 h 29 min
